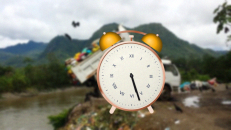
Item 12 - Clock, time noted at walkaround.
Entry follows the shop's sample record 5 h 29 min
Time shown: 5 h 27 min
